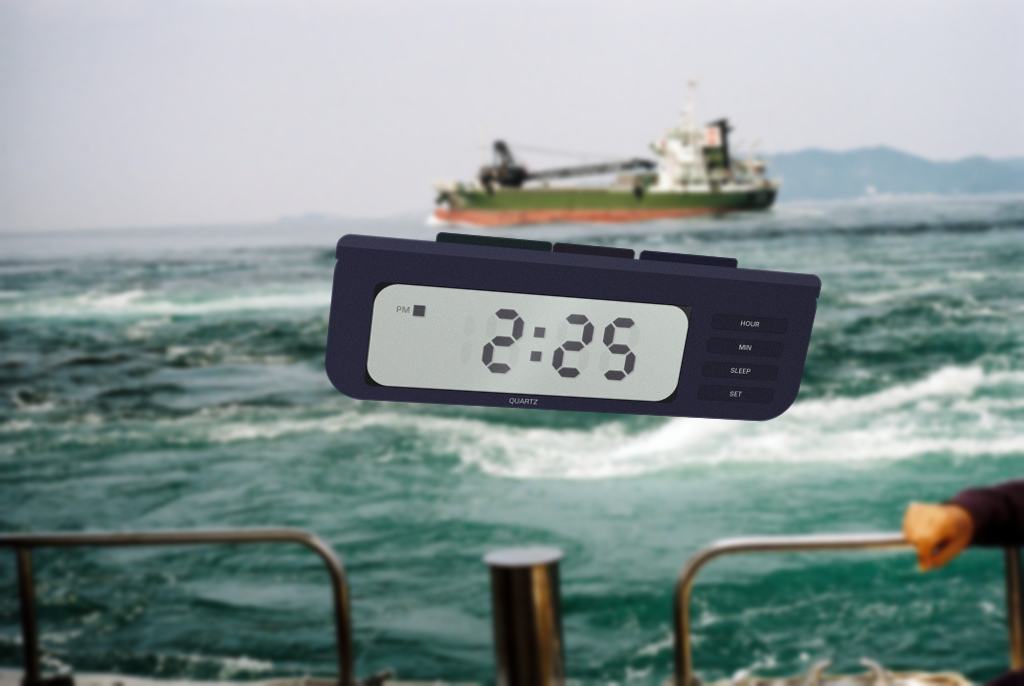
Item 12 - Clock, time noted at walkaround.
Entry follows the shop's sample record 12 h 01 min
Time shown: 2 h 25 min
